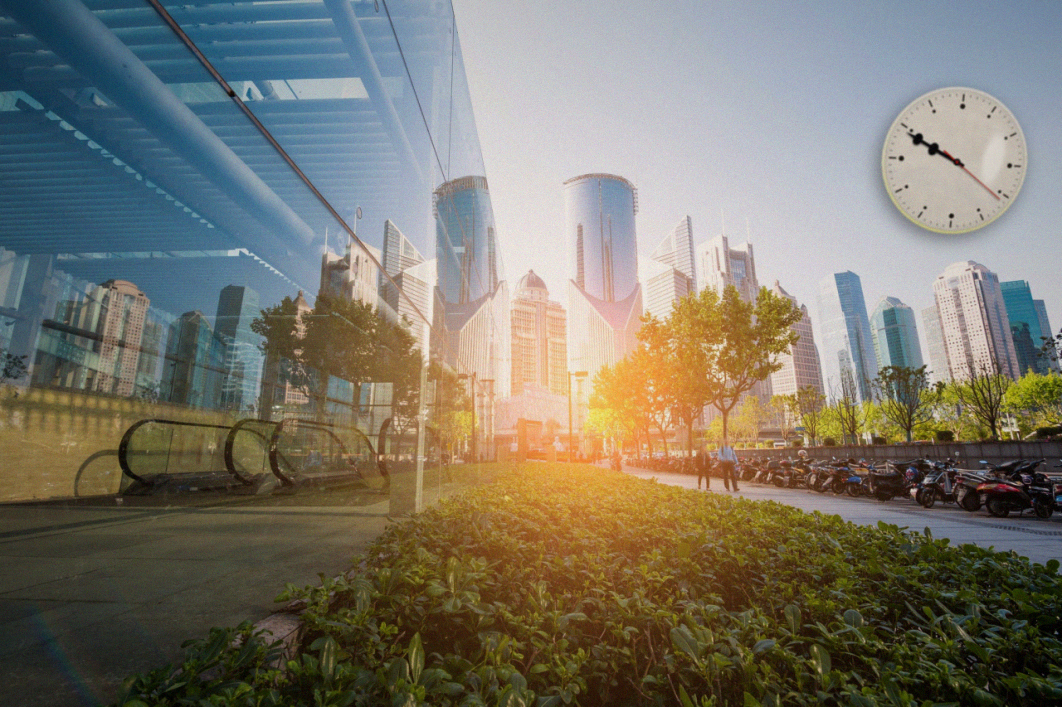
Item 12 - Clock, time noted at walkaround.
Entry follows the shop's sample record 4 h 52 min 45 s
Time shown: 9 h 49 min 21 s
